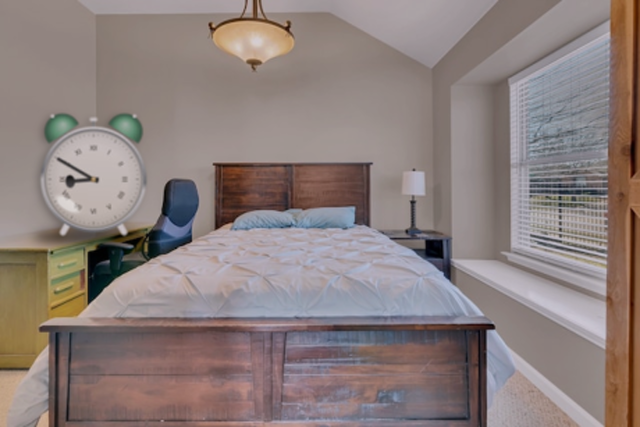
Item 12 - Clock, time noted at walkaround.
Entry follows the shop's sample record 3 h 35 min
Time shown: 8 h 50 min
